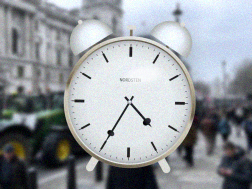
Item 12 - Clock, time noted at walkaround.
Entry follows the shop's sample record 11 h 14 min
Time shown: 4 h 35 min
